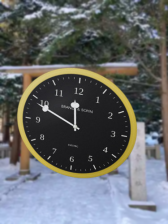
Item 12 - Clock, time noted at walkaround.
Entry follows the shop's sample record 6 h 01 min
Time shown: 11 h 49 min
